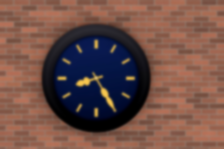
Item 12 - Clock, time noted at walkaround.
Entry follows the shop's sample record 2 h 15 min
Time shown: 8 h 25 min
